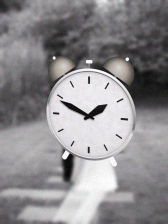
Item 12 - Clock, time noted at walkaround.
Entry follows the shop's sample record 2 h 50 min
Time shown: 1 h 49 min
